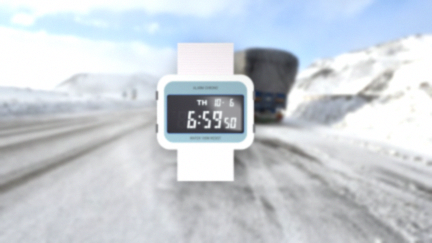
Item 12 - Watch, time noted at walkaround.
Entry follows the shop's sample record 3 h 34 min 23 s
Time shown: 6 h 59 min 50 s
